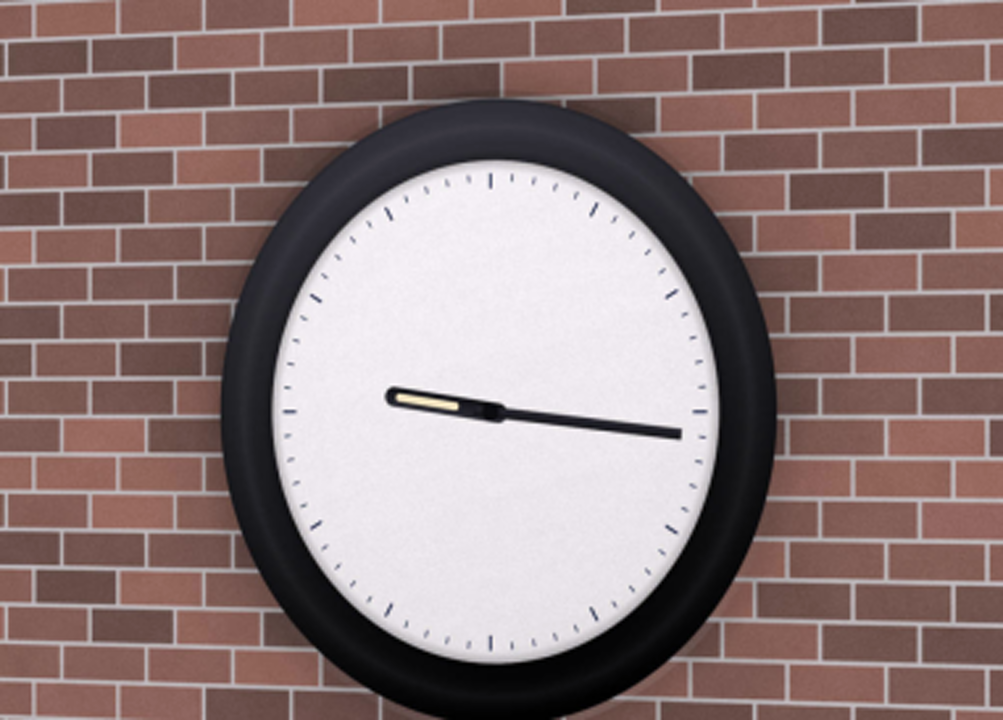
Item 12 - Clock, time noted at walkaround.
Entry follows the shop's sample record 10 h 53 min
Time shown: 9 h 16 min
